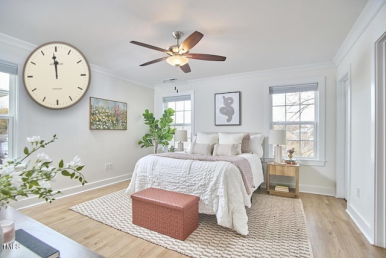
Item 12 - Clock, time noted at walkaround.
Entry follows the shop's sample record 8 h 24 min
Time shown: 11 h 59 min
